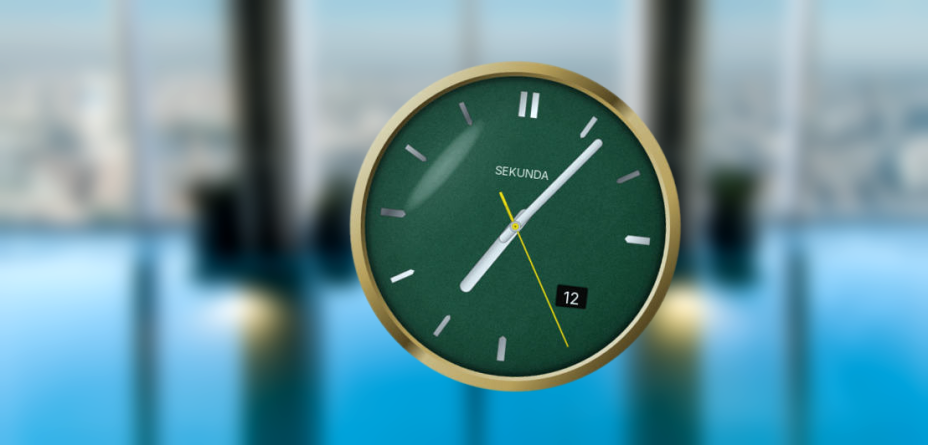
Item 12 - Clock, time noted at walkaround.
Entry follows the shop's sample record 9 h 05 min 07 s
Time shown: 7 h 06 min 25 s
